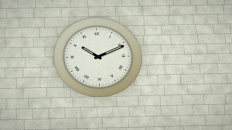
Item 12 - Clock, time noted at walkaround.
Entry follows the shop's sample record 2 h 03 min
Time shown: 10 h 11 min
